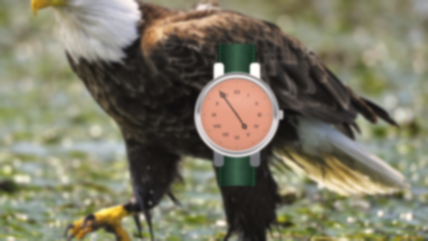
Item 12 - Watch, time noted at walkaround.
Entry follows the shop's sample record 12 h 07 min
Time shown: 4 h 54 min
